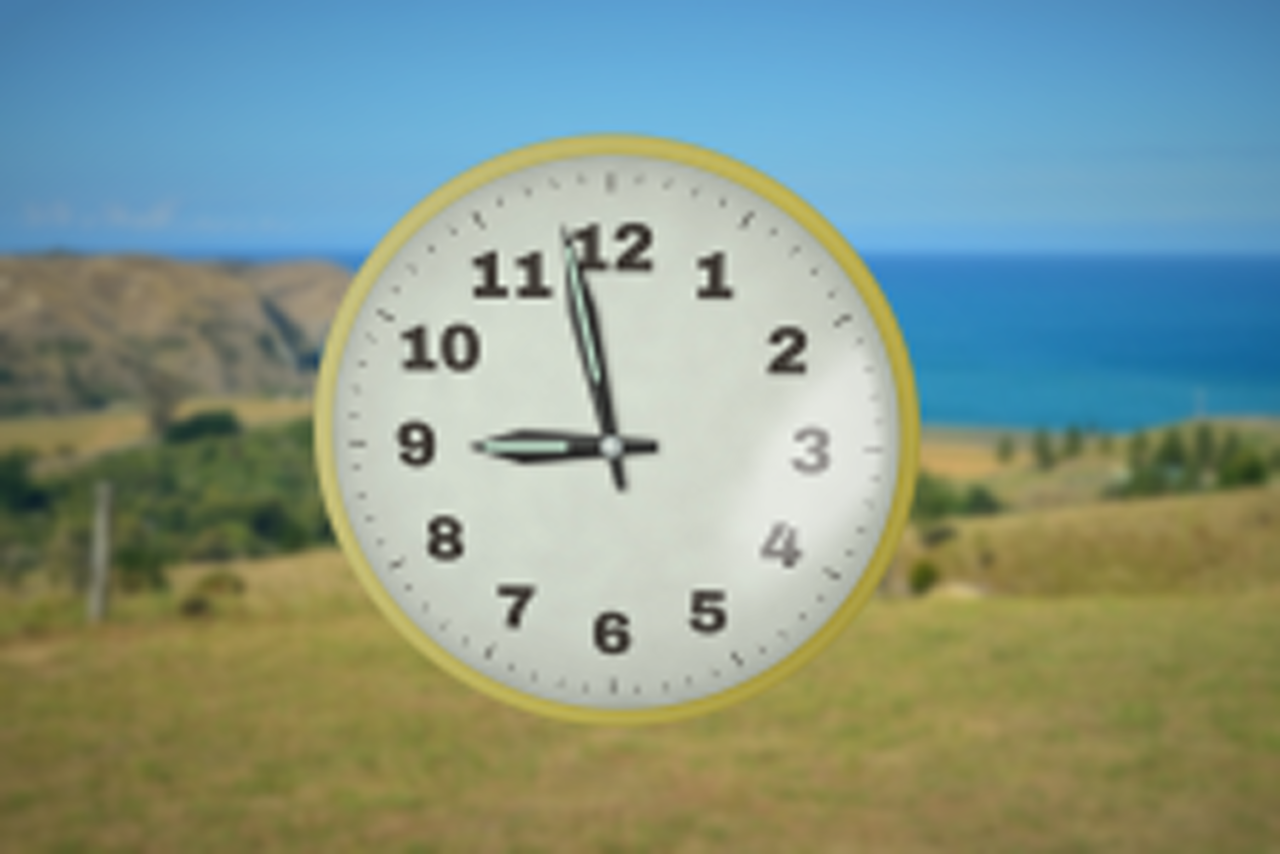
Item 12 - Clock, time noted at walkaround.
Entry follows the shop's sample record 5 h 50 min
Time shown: 8 h 58 min
